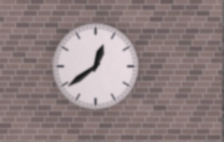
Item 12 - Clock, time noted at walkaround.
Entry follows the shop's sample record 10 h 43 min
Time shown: 12 h 39 min
